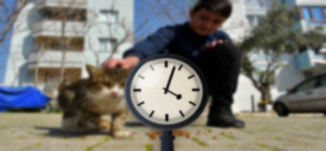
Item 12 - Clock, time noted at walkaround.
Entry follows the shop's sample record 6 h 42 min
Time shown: 4 h 03 min
